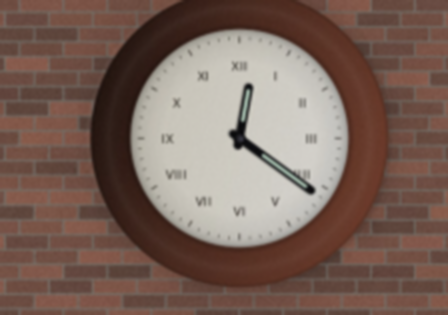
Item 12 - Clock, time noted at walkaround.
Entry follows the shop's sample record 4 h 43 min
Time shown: 12 h 21 min
